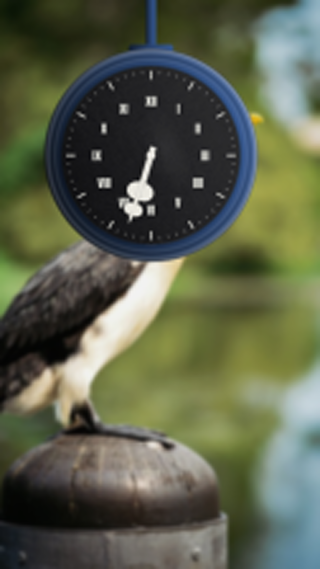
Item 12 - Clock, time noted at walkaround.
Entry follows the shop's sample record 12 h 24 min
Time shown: 6 h 33 min
